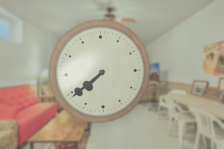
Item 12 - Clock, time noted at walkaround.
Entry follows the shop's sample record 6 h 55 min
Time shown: 7 h 39 min
